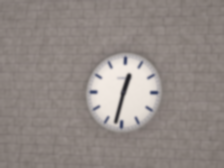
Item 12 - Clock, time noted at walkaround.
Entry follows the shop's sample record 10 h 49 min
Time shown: 12 h 32 min
